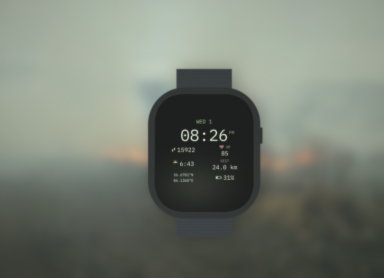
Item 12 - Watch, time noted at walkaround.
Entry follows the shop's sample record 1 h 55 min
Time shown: 8 h 26 min
